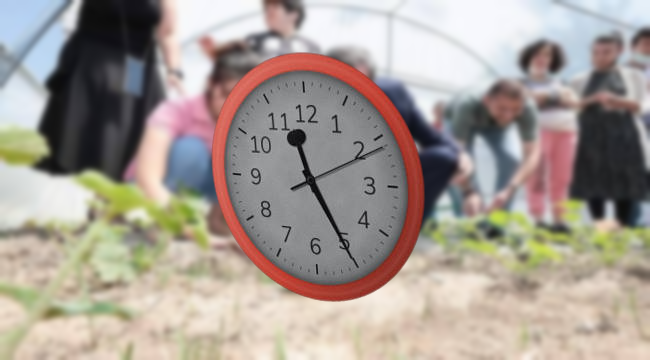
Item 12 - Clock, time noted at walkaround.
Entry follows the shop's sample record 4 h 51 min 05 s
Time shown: 11 h 25 min 11 s
